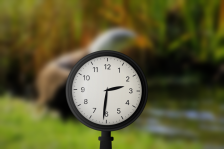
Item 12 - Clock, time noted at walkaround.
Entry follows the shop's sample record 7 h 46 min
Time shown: 2 h 31 min
